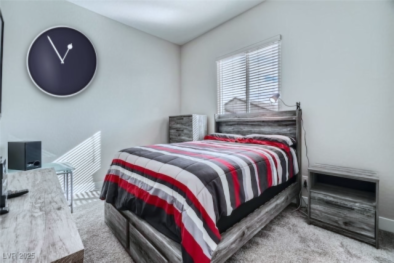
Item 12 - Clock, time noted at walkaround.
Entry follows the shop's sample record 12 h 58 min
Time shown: 12 h 55 min
